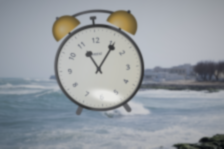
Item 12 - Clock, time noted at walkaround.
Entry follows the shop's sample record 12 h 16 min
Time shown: 11 h 06 min
